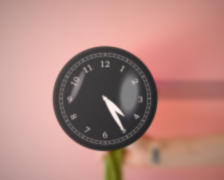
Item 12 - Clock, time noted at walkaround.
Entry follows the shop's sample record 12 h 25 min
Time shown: 4 h 25 min
